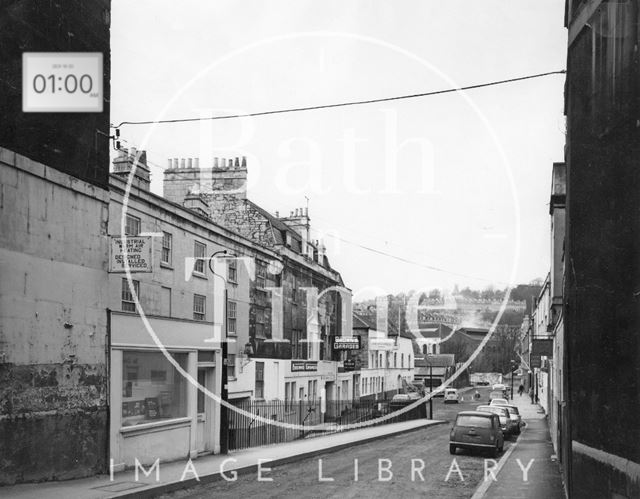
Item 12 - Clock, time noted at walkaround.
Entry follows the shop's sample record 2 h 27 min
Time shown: 1 h 00 min
